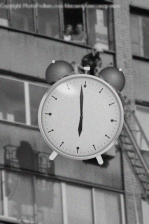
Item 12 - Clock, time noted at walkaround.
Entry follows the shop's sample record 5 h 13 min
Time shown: 5 h 59 min
